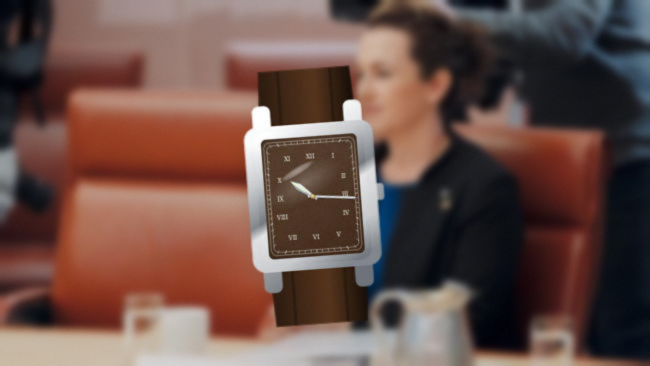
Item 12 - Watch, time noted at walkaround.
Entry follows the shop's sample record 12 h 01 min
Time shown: 10 h 16 min
